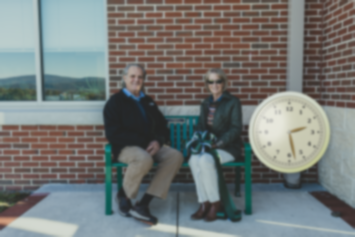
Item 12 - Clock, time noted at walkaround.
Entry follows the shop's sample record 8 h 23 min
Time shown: 2 h 28 min
